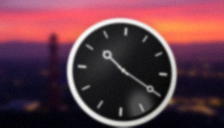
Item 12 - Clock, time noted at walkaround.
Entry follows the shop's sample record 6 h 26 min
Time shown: 10 h 20 min
